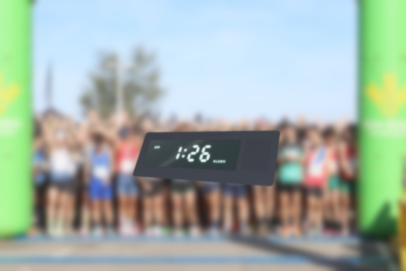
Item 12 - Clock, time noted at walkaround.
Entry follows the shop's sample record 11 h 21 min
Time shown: 1 h 26 min
